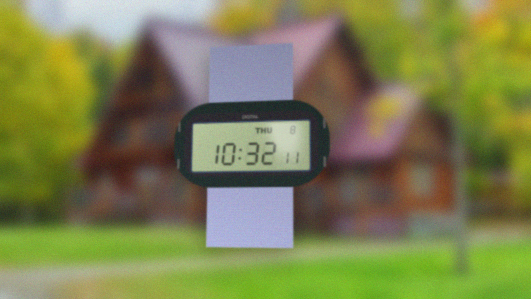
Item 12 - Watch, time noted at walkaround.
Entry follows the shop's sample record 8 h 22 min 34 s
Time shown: 10 h 32 min 11 s
